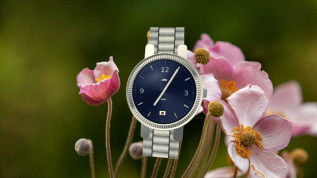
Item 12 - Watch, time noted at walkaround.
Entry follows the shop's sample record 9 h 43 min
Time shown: 7 h 05 min
